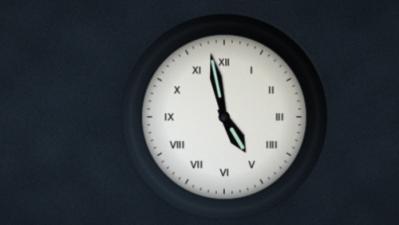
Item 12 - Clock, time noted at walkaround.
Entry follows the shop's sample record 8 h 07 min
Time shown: 4 h 58 min
